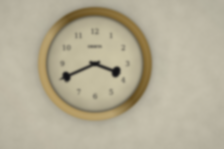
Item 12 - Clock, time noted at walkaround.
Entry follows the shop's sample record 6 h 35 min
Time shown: 3 h 41 min
